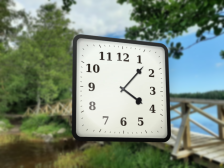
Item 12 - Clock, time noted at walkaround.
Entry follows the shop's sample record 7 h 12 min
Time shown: 4 h 07 min
